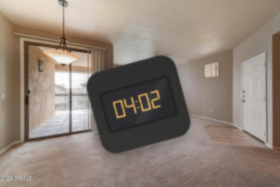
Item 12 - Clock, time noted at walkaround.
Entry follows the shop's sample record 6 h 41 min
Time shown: 4 h 02 min
